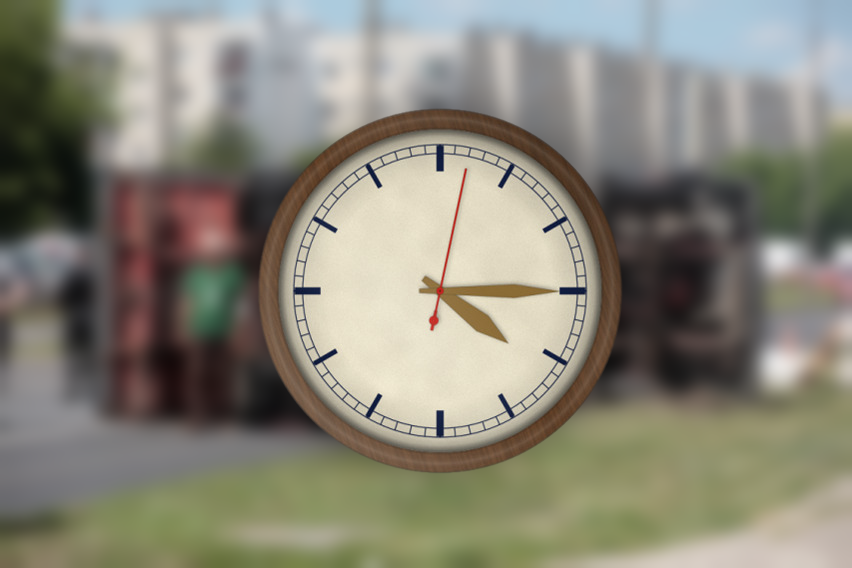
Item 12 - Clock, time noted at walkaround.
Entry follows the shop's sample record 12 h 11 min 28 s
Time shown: 4 h 15 min 02 s
